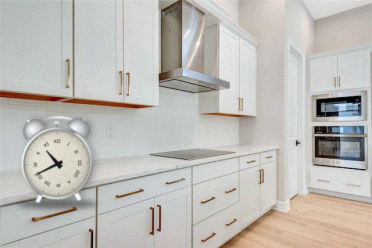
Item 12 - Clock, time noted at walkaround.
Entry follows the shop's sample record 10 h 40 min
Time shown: 10 h 41 min
